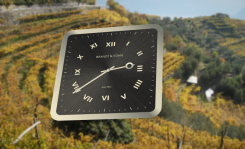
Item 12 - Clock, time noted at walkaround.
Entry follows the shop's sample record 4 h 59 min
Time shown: 2 h 39 min
